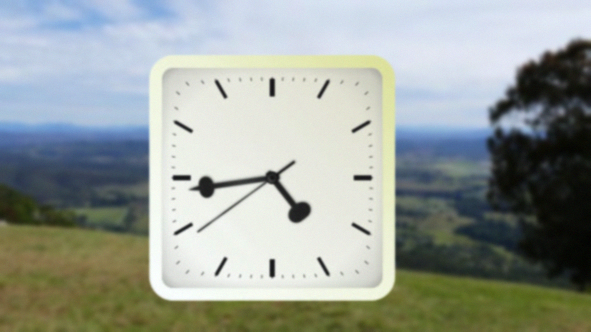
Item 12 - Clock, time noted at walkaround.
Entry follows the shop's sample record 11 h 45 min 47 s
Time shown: 4 h 43 min 39 s
